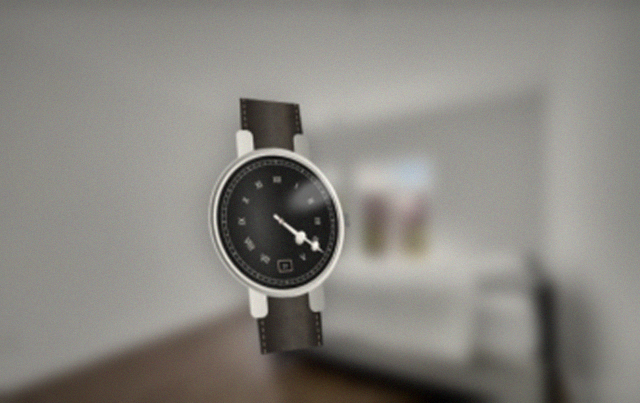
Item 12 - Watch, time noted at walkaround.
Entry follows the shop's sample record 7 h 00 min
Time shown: 4 h 21 min
